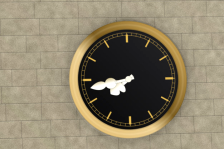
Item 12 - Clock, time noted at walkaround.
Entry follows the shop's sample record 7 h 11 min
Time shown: 7 h 43 min
